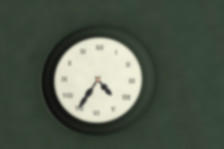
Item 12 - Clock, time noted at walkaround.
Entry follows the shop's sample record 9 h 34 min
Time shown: 4 h 35 min
